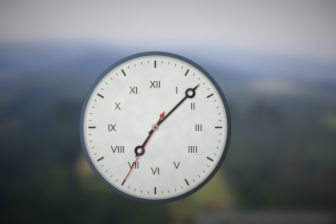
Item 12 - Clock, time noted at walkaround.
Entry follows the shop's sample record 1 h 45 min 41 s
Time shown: 7 h 07 min 35 s
